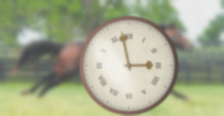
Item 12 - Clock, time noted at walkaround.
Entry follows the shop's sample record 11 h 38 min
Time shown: 2 h 58 min
